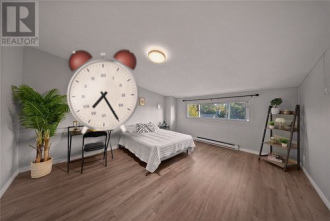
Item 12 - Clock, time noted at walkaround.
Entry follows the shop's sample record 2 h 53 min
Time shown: 7 h 25 min
